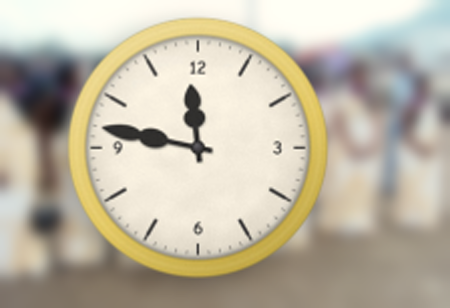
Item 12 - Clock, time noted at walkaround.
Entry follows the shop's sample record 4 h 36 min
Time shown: 11 h 47 min
